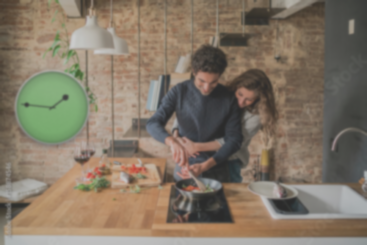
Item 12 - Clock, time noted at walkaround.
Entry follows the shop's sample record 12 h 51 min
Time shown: 1 h 46 min
